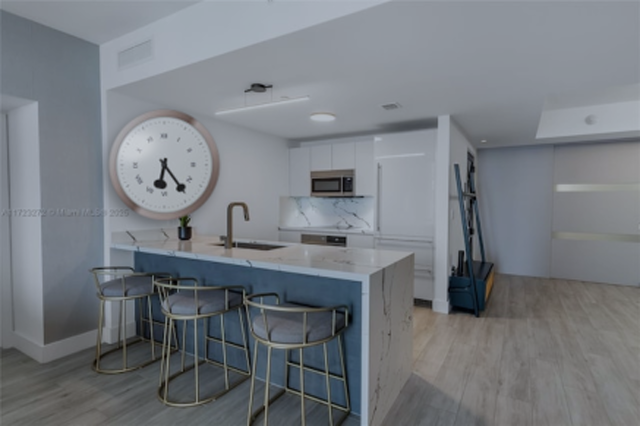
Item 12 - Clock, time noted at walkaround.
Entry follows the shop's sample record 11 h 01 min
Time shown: 6 h 24 min
